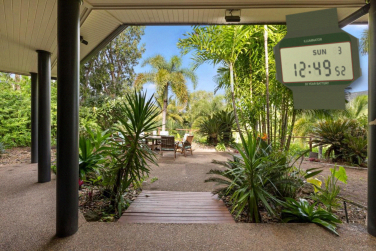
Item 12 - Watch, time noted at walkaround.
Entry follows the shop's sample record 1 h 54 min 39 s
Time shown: 12 h 49 min 52 s
